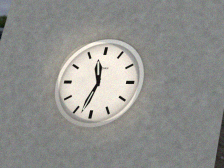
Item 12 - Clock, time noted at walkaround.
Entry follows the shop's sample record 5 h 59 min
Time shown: 11 h 33 min
